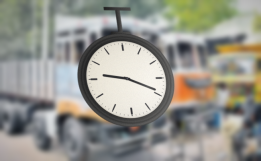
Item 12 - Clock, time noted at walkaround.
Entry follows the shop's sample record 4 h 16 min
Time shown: 9 h 19 min
